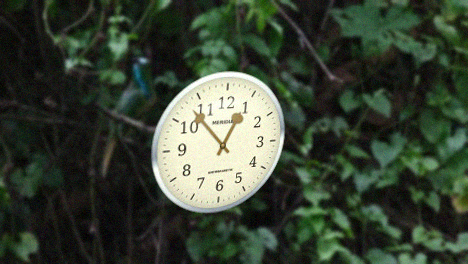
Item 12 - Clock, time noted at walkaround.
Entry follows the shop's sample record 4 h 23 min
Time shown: 12 h 53 min
